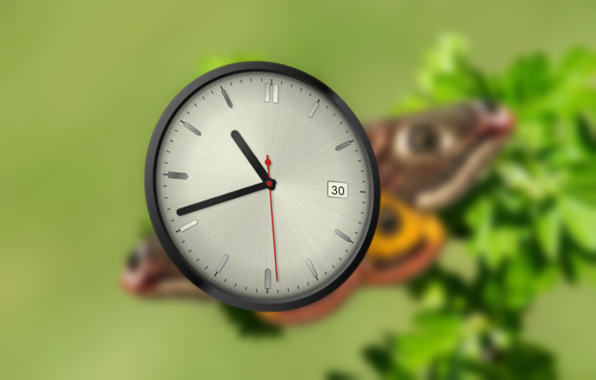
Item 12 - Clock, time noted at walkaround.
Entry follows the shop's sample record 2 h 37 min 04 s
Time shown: 10 h 41 min 29 s
